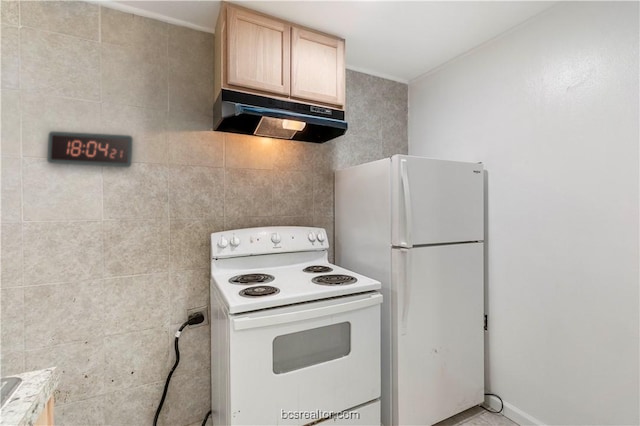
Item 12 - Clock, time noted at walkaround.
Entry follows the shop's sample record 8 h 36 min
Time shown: 18 h 04 min
